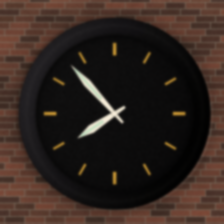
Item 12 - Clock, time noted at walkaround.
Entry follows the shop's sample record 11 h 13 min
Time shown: 7 h 53 min
